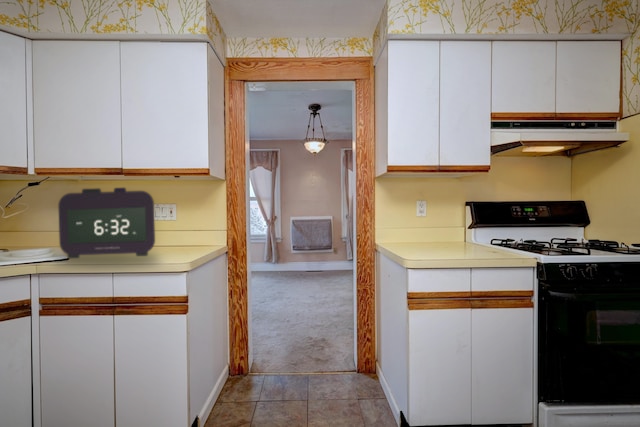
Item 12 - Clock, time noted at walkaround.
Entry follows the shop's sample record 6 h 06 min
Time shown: 6 h 32 min
